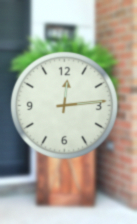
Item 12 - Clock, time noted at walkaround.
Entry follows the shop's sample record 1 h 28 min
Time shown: 12 h 14 min
